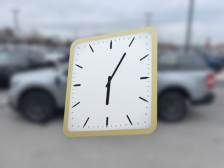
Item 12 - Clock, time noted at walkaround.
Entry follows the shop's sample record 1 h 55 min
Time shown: 6 h 05 min
